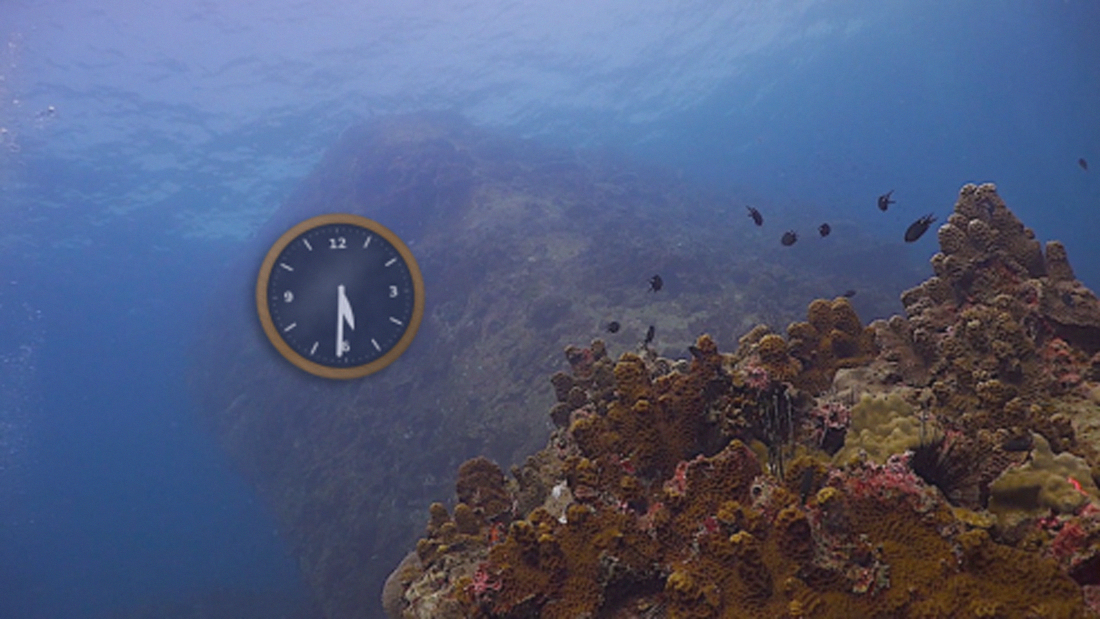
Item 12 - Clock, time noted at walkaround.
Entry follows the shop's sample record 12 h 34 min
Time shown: 5 h 31 min
